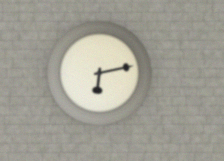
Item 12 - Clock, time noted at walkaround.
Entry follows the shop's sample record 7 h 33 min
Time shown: 6 h 13 min
